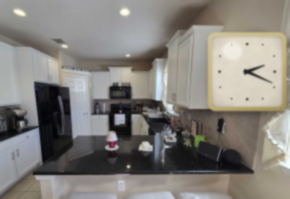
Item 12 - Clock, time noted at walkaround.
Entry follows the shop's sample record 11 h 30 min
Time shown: 2 h 19 min
